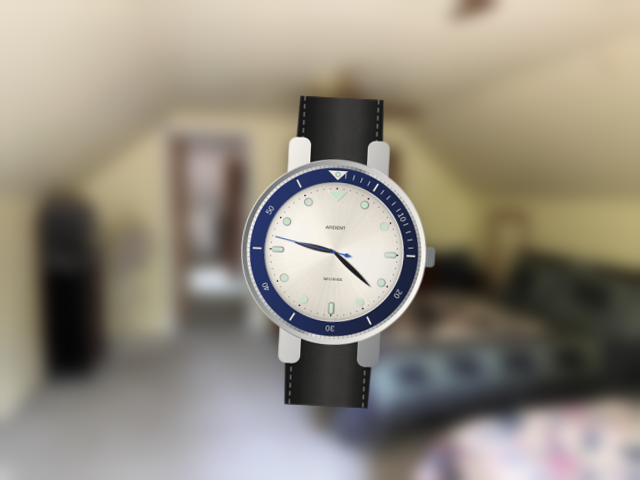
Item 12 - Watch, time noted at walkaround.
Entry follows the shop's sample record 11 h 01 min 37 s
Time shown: 9 h 21 min 47 s
